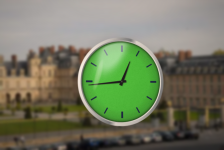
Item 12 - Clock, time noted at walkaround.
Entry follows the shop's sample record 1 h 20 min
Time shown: 12 h 44 min
